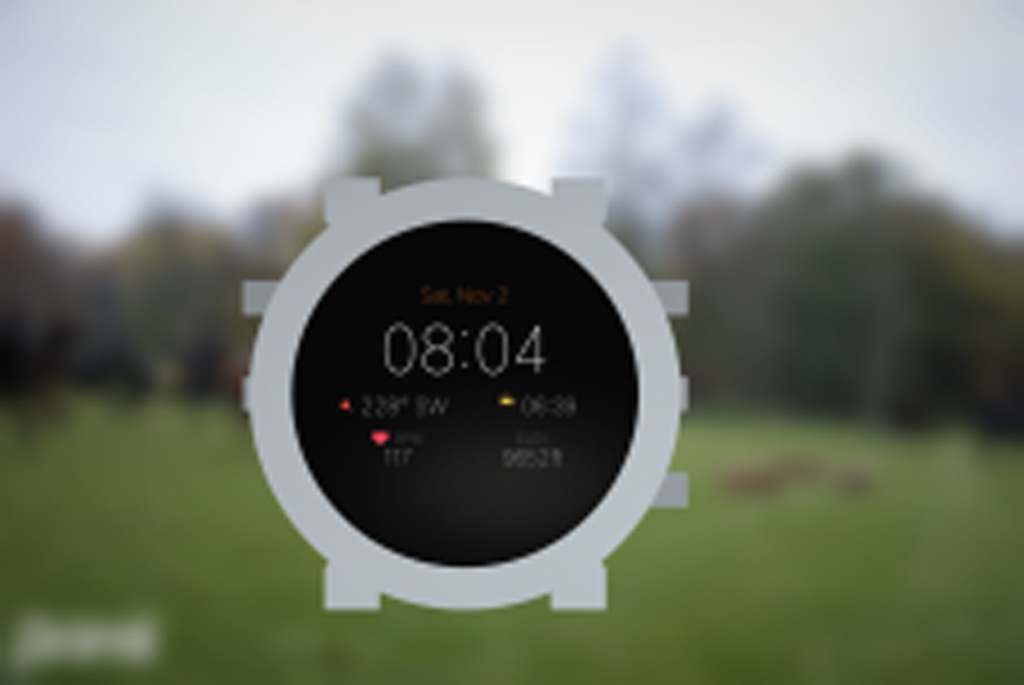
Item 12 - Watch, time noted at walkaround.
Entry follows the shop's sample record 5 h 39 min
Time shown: 8 h 04 min
